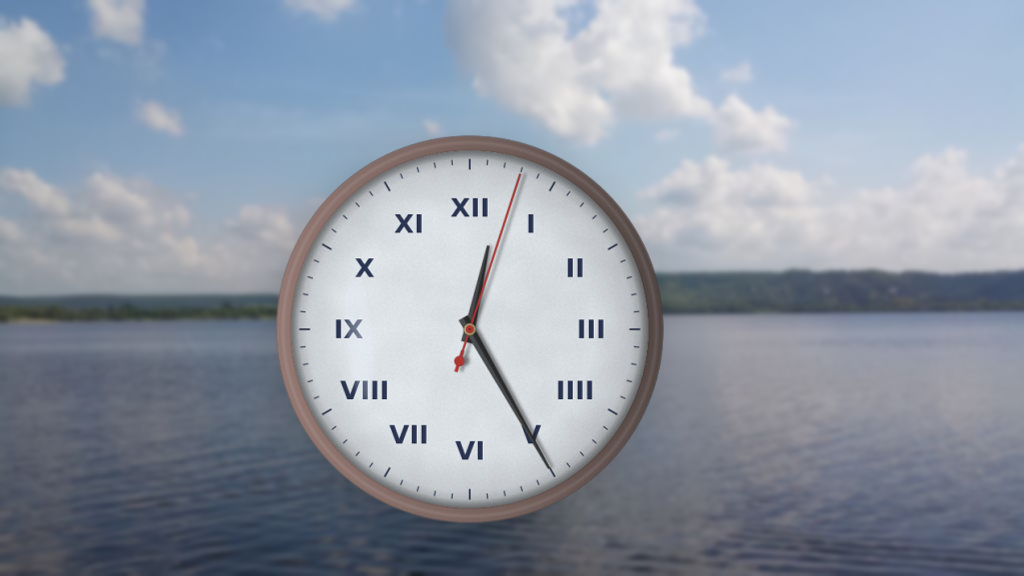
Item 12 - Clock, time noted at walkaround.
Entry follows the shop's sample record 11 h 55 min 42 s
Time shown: 12 h 25 min 03 s
